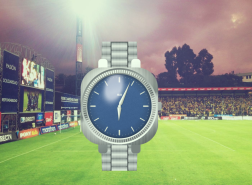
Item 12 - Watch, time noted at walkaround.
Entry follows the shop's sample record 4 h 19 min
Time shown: 6 h 04 min
